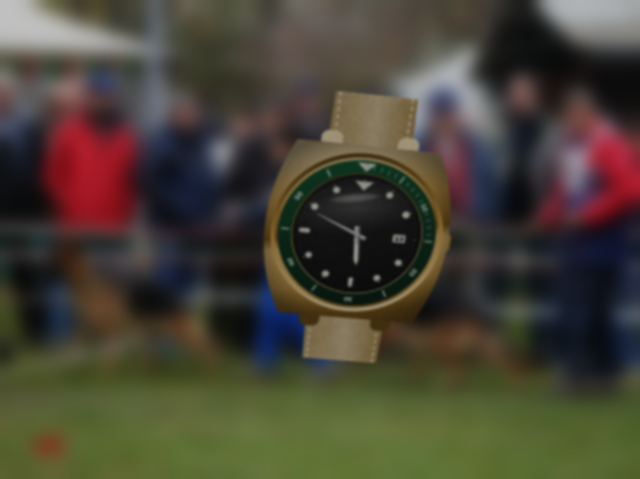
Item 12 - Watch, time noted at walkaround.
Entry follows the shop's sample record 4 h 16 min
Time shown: 5 h 49 min
